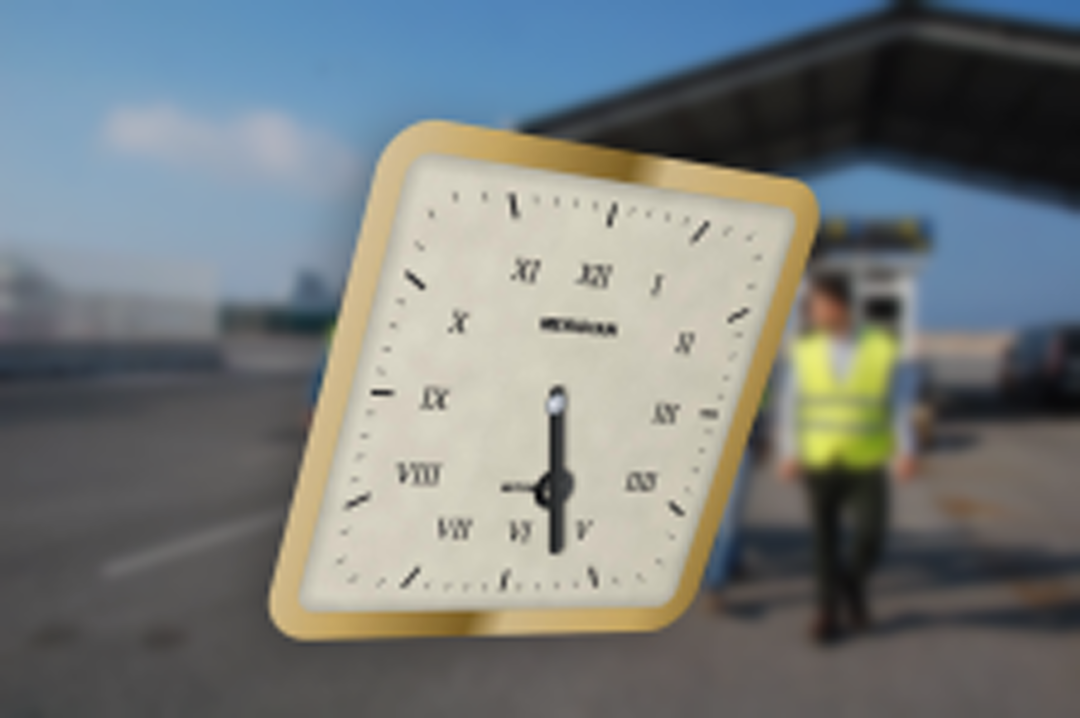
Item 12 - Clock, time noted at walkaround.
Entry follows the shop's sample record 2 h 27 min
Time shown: 5 h 27 min
